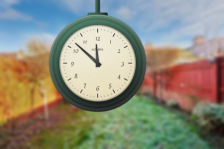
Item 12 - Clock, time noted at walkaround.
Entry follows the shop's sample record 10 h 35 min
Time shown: 11 h 52 min
